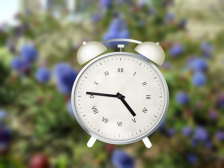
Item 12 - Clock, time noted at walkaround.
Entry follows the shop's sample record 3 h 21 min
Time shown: 4 h 46 min
